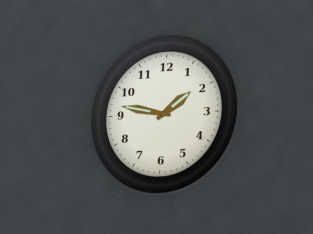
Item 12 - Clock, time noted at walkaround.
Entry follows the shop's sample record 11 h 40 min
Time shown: 1 h 47 min
